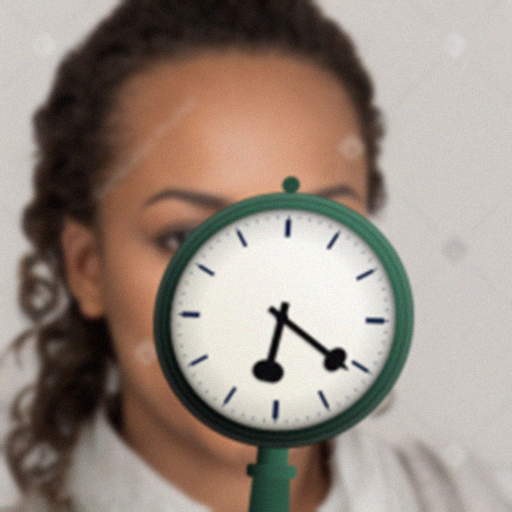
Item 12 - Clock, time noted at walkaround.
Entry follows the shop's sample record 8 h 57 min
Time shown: 6 h 21 min
